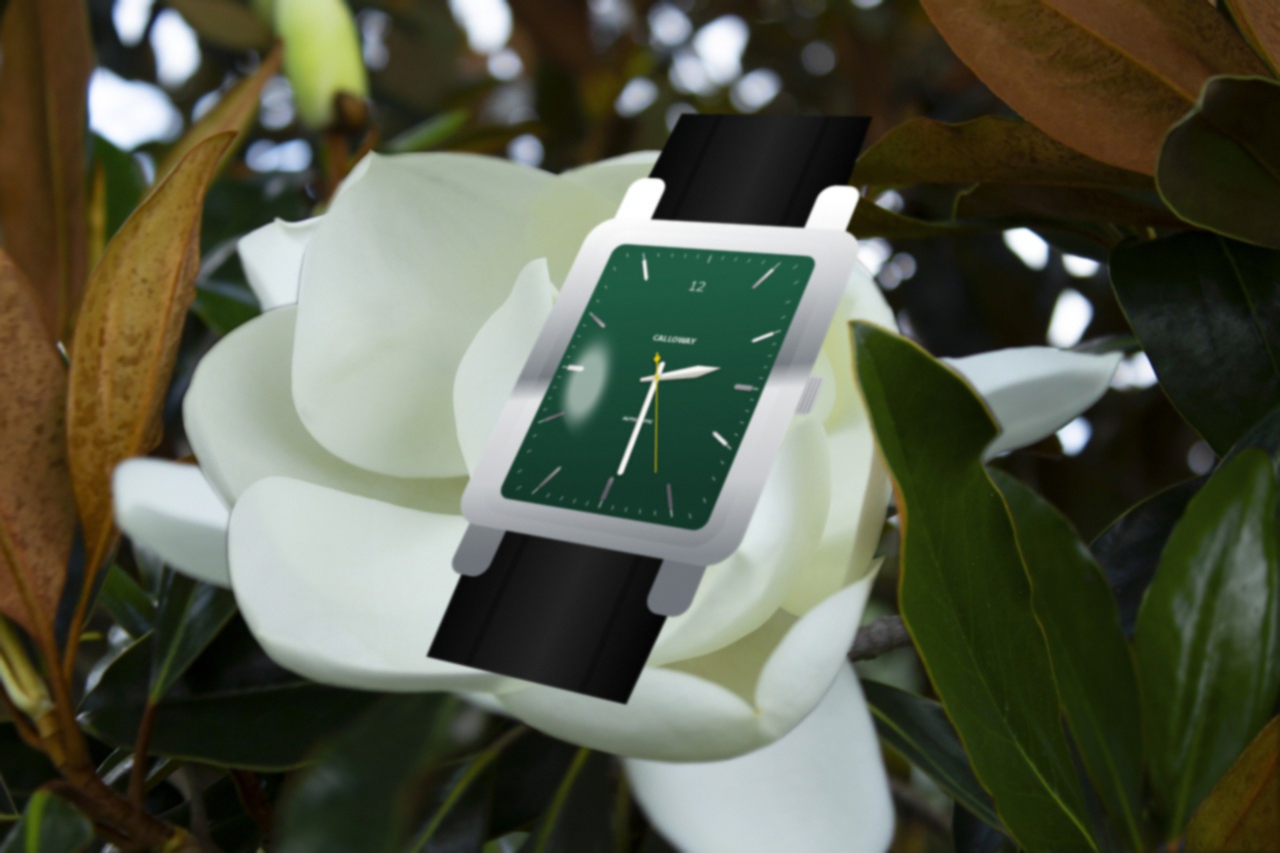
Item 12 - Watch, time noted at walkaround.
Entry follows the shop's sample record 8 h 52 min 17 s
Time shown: 2 h 29 min 26 s
